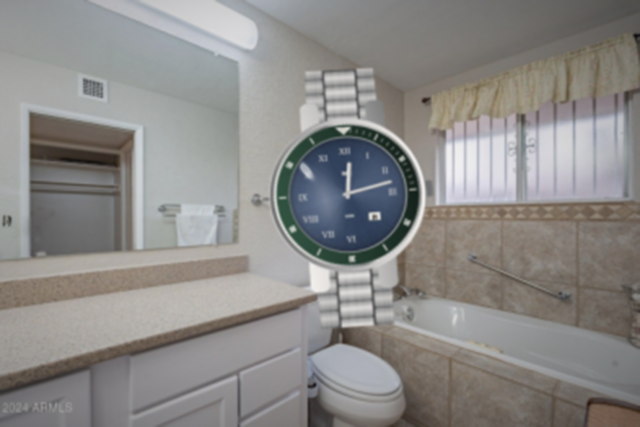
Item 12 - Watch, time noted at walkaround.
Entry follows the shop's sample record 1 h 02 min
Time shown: 12 h 13 min
